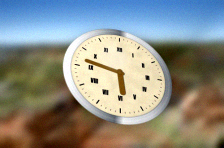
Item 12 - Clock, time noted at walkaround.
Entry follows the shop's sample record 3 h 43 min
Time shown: 5 h 47 min
